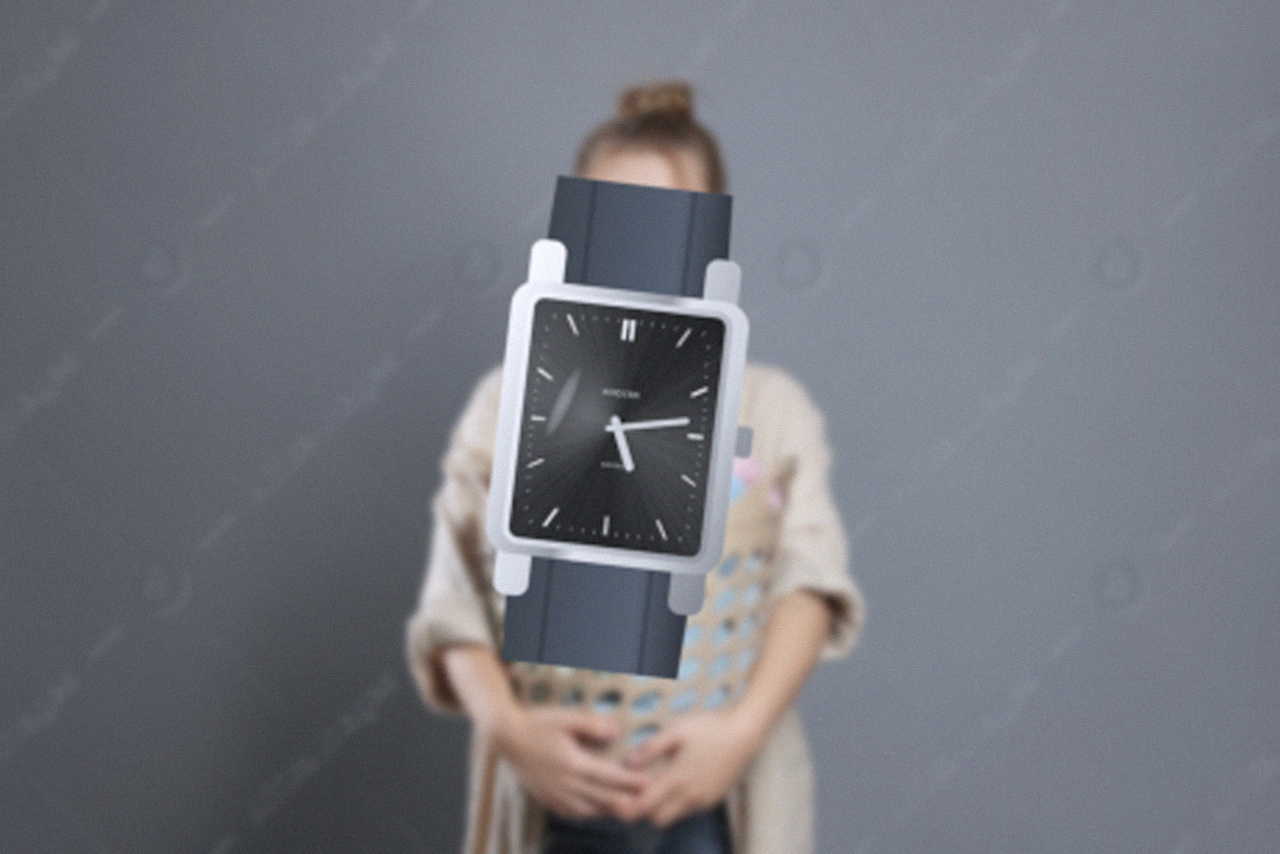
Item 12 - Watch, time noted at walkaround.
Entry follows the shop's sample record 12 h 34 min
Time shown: 5 h 13 min
